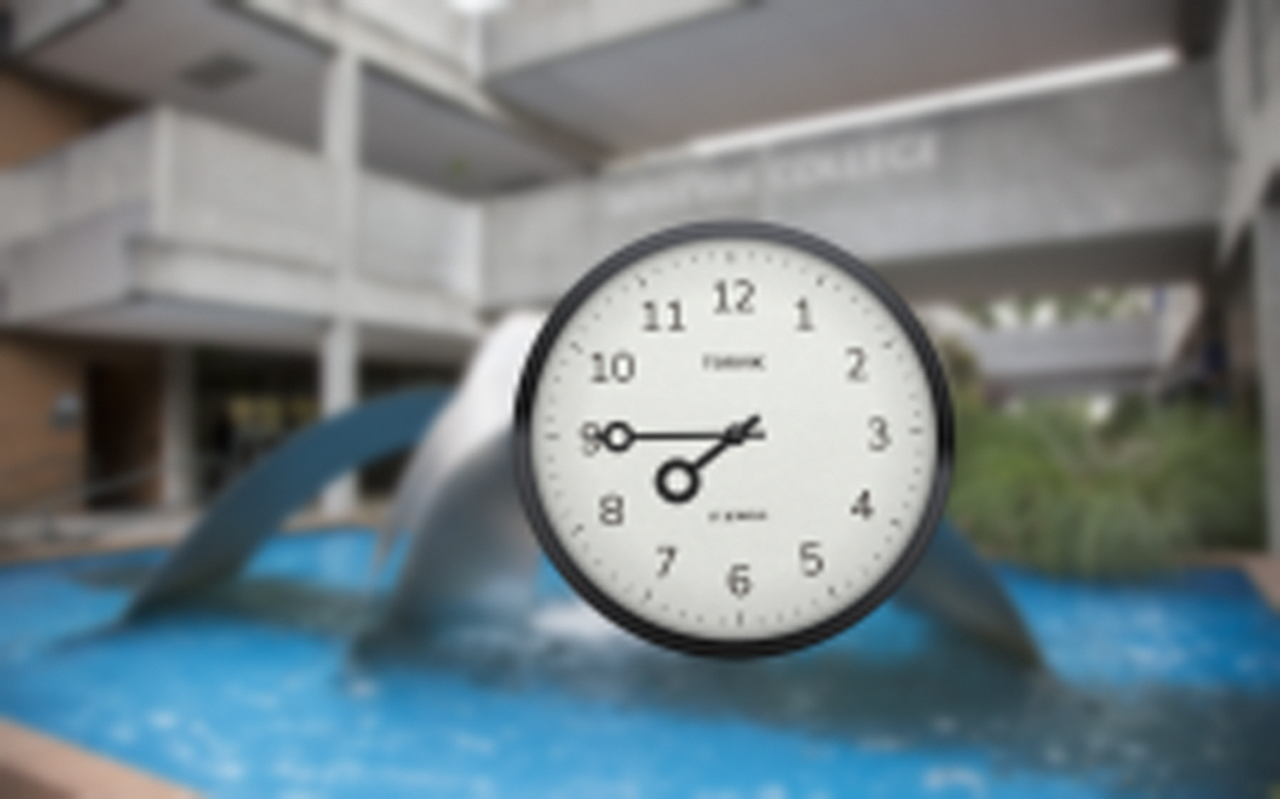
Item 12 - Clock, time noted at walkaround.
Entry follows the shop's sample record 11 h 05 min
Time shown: 7 h 45 min
